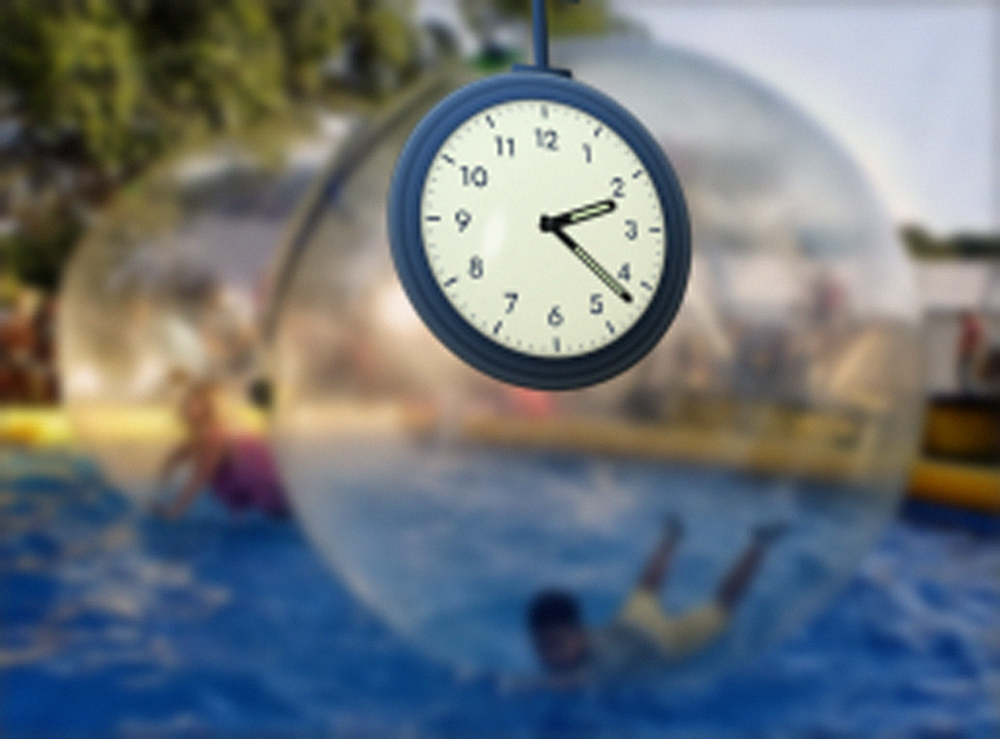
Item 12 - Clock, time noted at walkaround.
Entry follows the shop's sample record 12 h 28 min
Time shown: 2 h 22 min
